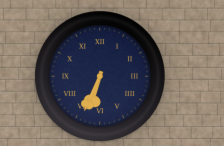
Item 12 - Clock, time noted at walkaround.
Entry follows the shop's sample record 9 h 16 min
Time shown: 6 h 34 min
